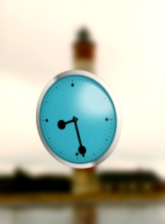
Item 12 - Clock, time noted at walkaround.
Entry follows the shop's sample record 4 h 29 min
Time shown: 8 h 28 min
